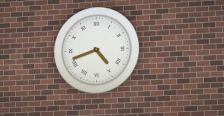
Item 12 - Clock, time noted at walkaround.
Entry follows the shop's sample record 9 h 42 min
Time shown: 4 h 42 min
